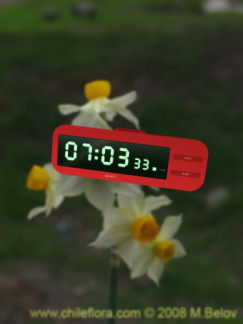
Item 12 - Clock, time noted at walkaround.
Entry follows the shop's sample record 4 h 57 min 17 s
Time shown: 7 h 03 min 33 s
